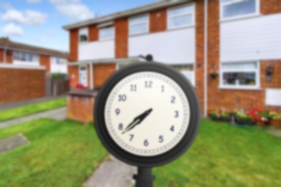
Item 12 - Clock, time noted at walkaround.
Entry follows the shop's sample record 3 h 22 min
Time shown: 7 h 38 min
